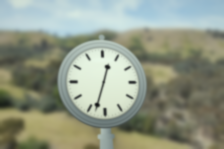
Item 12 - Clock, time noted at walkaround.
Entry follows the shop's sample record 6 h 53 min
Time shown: 12 h 33 min
